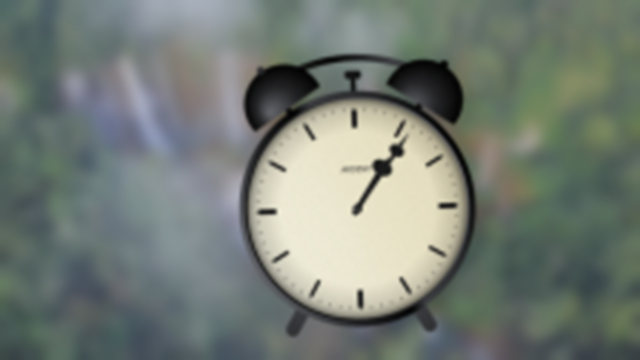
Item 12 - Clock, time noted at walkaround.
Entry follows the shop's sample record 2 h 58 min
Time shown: 1 h 06 min
